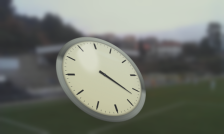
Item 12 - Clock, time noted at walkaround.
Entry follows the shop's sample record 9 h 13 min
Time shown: 4 h 22 min
